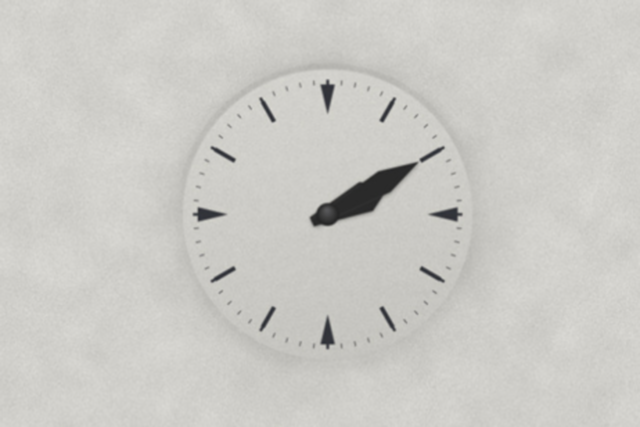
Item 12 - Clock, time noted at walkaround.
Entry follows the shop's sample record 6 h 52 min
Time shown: 2 h 10 min
